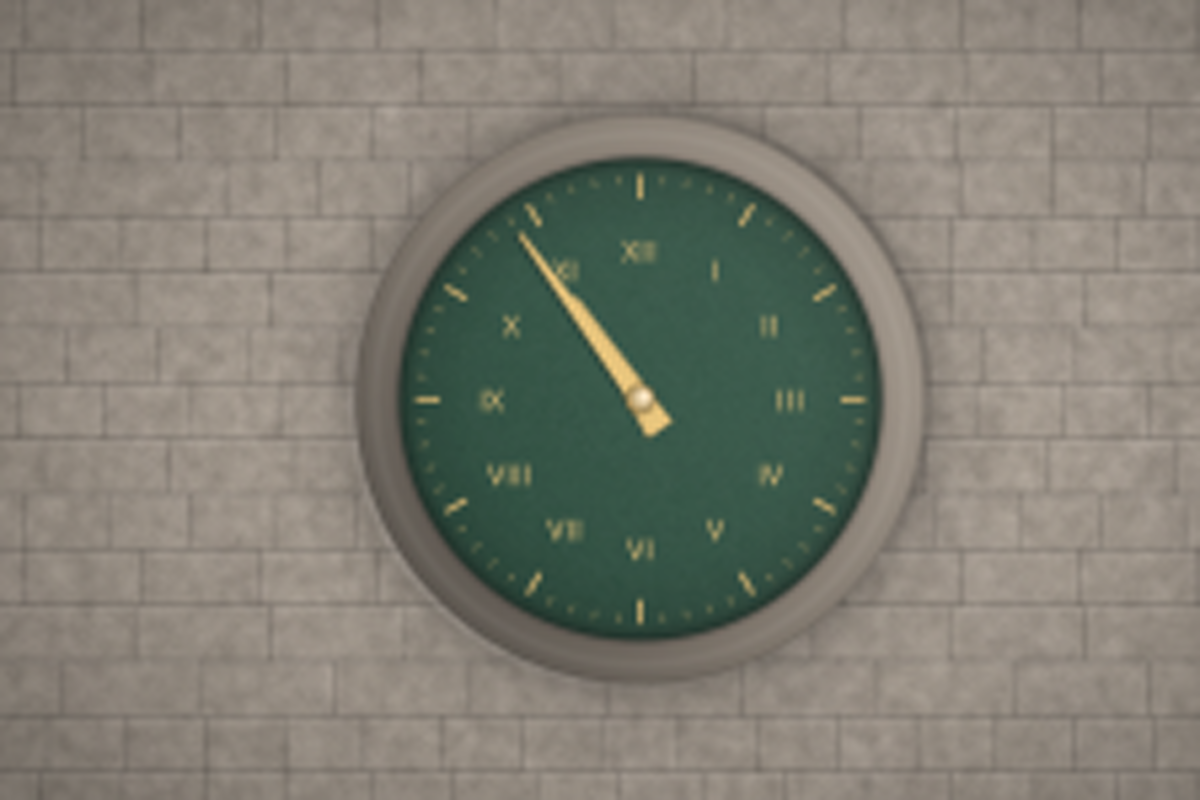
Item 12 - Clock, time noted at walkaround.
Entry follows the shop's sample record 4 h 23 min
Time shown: 10 h 54 min
